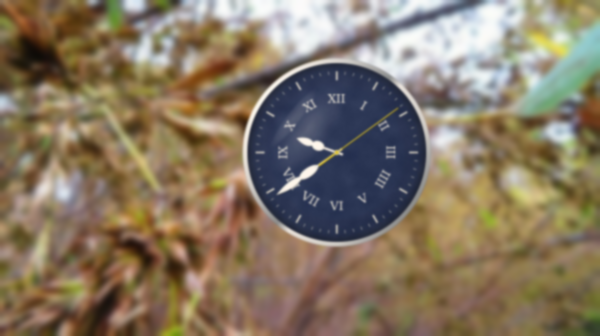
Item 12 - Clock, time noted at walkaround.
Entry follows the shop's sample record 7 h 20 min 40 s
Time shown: 9 h 39 min 09 s
